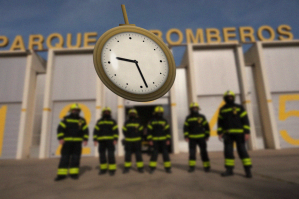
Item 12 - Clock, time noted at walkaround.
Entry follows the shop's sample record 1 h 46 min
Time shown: 9 h 28 min
